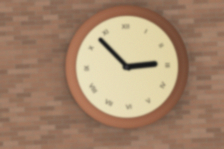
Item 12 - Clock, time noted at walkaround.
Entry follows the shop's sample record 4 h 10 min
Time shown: 2 h 53 min
